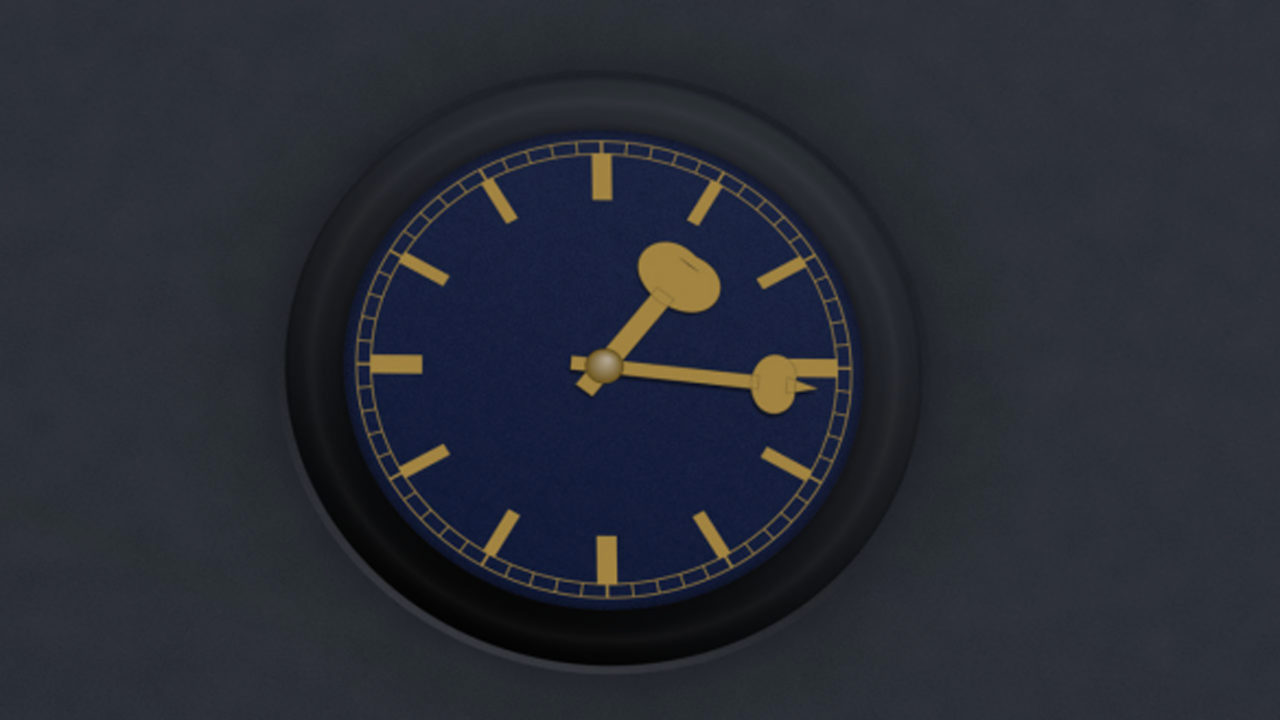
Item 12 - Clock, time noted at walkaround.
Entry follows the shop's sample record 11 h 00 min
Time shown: 1 h 16 min
